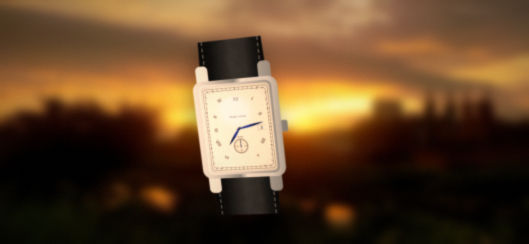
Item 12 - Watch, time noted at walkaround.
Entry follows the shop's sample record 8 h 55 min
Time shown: 7 h 13 min
